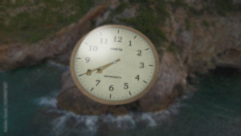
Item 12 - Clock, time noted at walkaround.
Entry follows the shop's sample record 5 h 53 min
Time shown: 7 h 40 min
